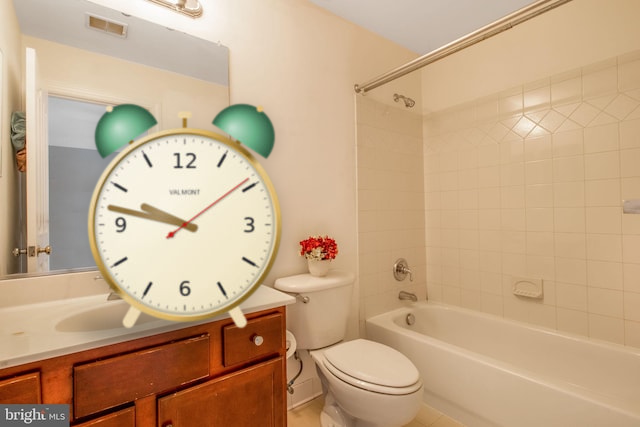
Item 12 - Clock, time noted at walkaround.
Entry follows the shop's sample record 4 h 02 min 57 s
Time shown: 9 h 47 min 09 s
